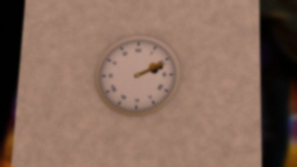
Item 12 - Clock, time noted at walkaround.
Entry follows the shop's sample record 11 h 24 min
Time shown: 2 h 11 min
